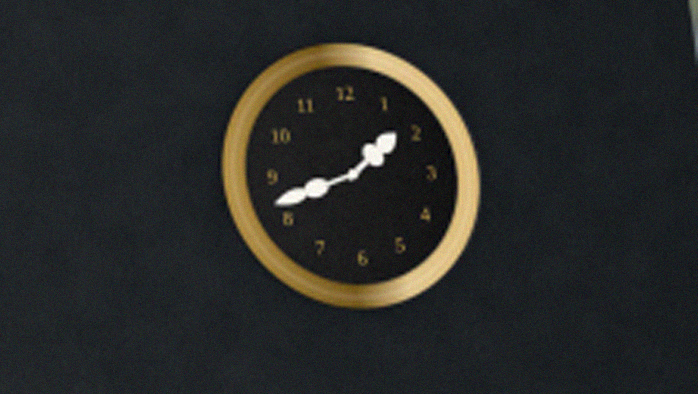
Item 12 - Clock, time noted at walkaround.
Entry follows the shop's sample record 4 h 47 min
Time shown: 1 h 42 min
